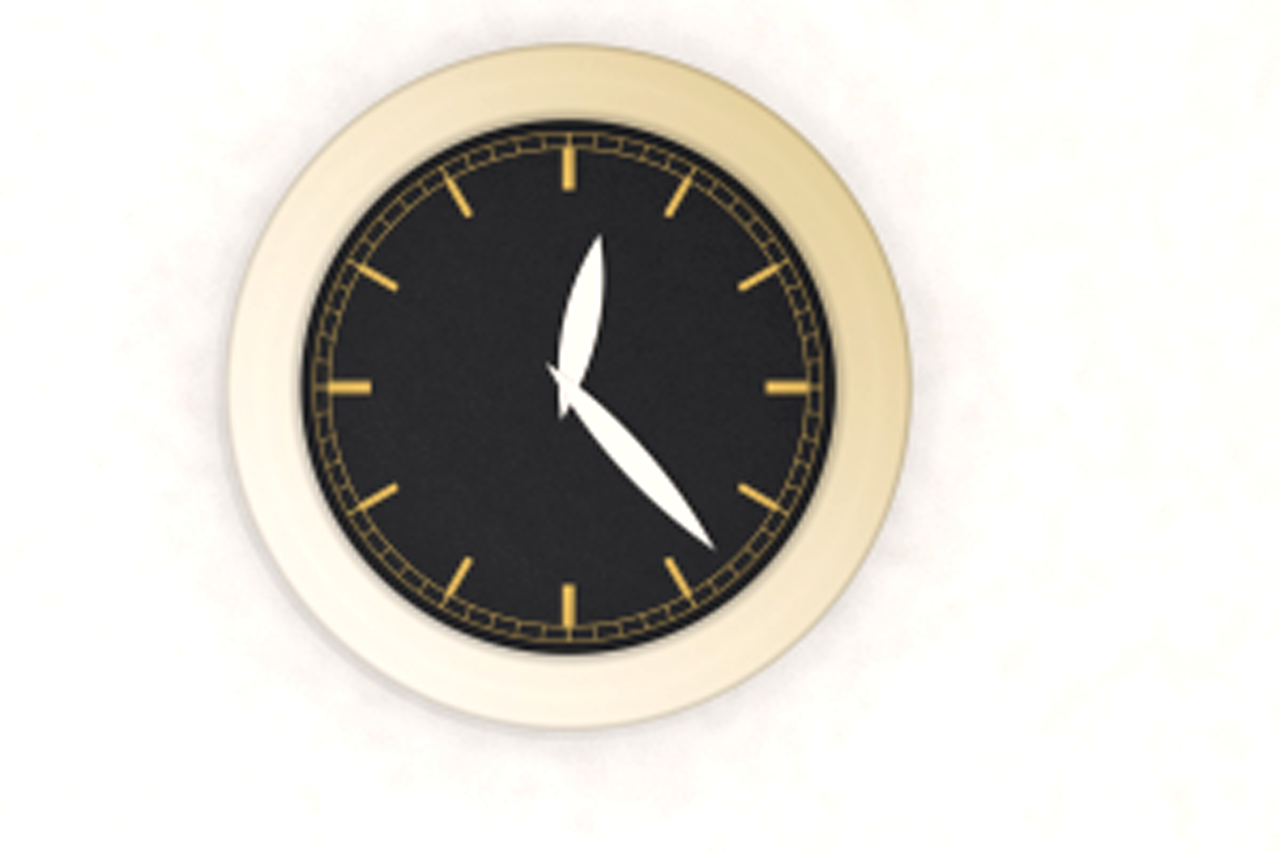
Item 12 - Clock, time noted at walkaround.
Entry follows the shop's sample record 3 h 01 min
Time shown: 12 h 23 min
